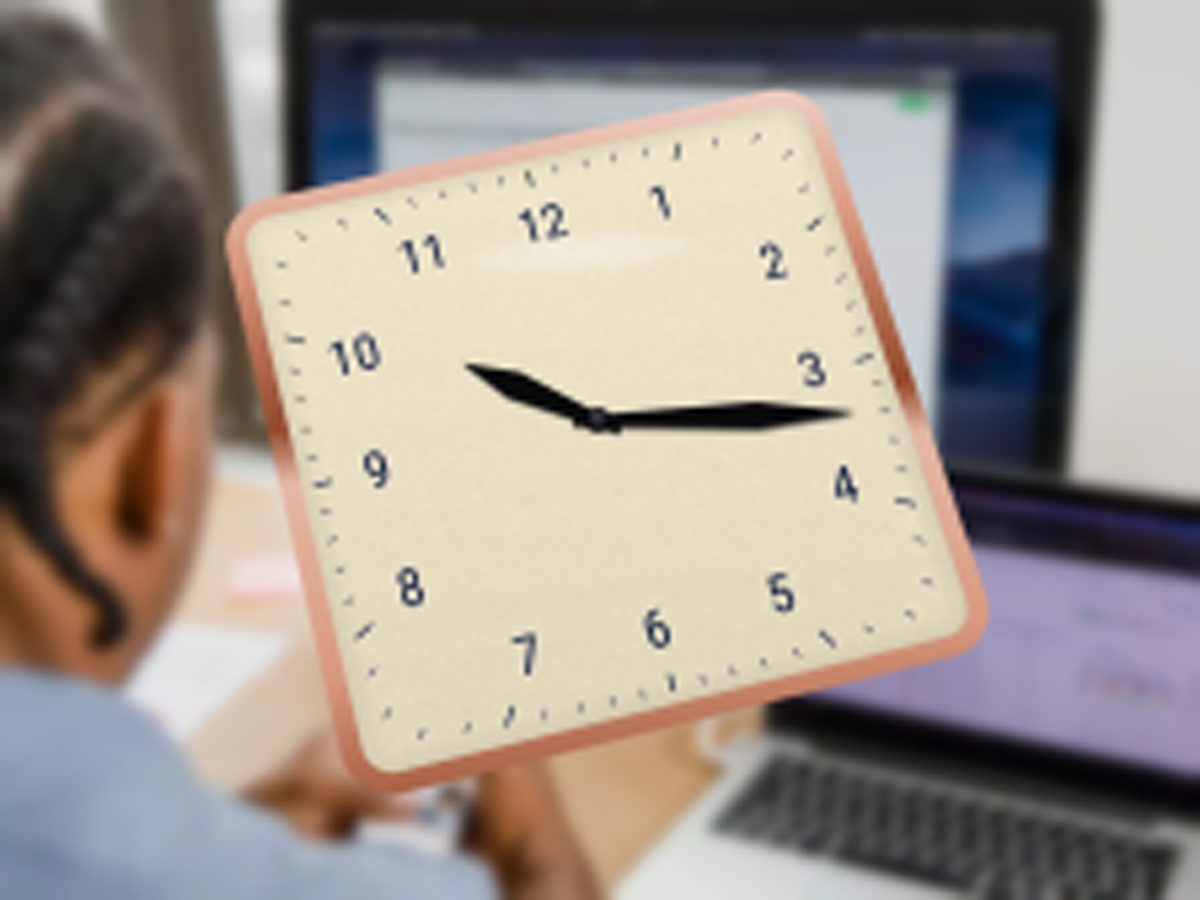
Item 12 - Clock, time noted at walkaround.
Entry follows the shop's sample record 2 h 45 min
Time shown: 10 h 17 min
